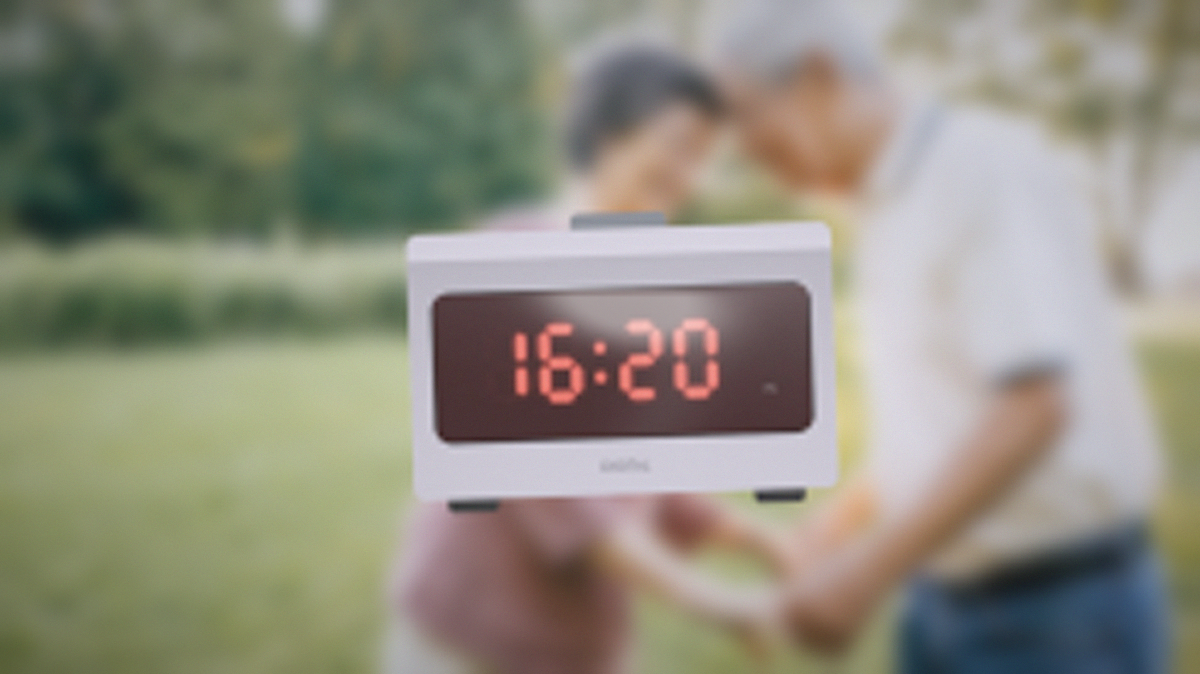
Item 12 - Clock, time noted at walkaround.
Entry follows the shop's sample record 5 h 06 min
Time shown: 16 h 20 min
